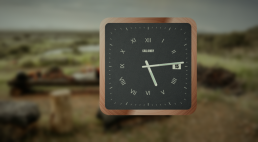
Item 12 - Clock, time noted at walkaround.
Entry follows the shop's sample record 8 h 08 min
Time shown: 5 h 14 min
